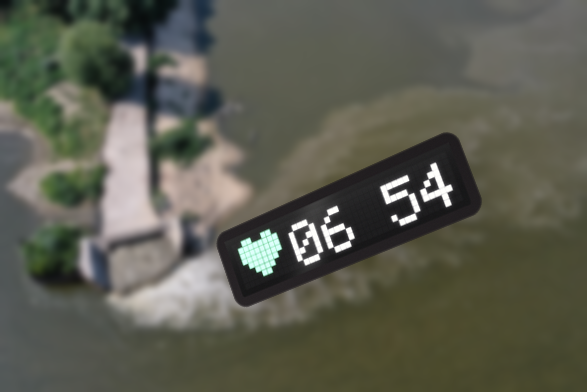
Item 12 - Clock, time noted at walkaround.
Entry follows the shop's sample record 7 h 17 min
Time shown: 6 h 54 min
